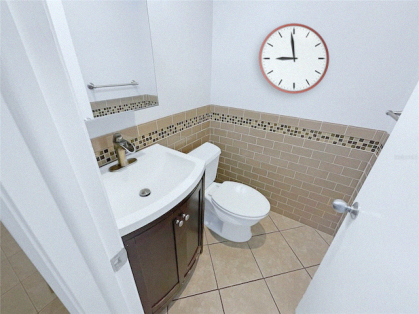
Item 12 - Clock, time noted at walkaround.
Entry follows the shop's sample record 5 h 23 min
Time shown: 8 h 59 min
